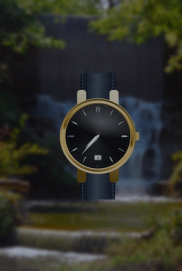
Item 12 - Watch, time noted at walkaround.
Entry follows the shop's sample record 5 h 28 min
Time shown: 7 h 37 min
